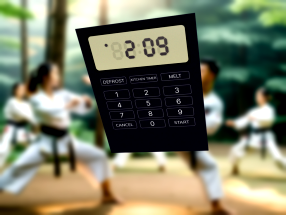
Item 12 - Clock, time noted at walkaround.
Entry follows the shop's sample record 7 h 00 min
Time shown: 2 h 09 min
